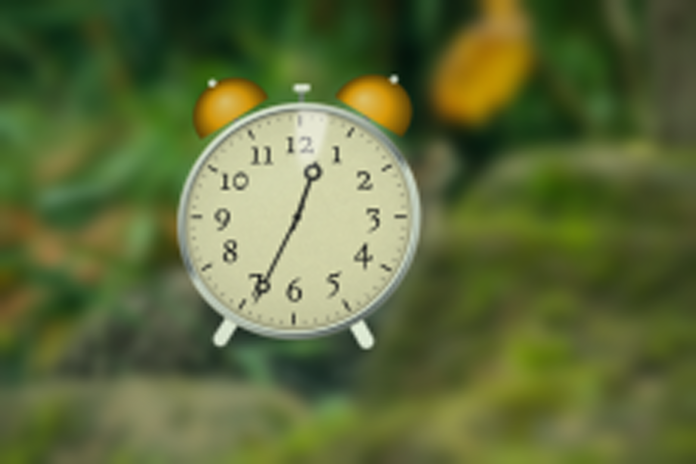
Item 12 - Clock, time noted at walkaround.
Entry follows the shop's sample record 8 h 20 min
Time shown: 12 h 34 min
